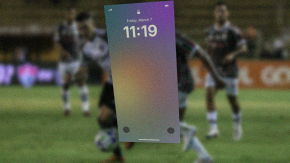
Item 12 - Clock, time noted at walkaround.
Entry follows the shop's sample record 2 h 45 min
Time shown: 11 h 19 min
